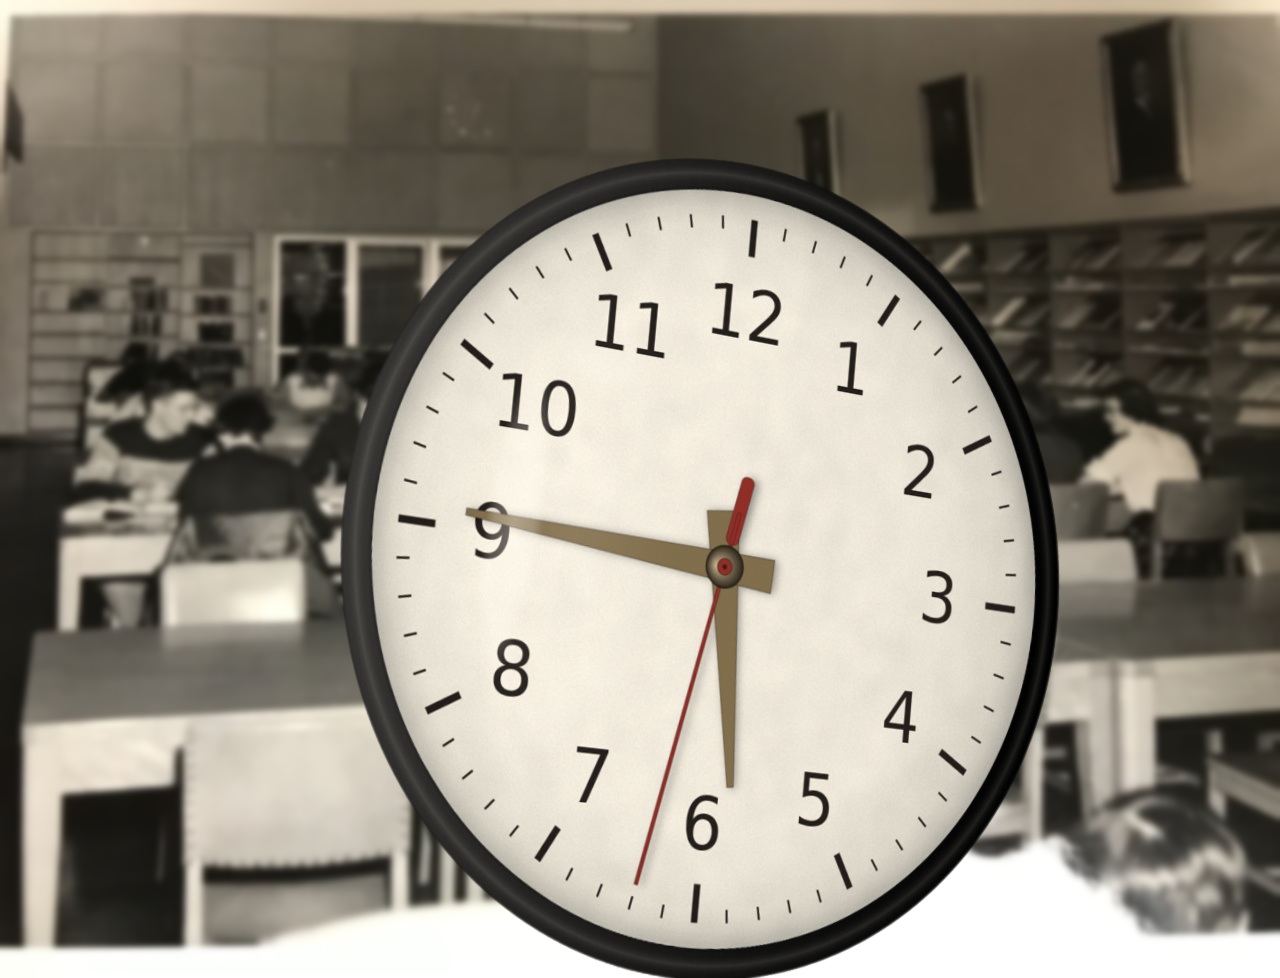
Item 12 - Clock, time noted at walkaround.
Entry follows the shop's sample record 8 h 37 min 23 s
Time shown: 5 h 45 min 32 s
